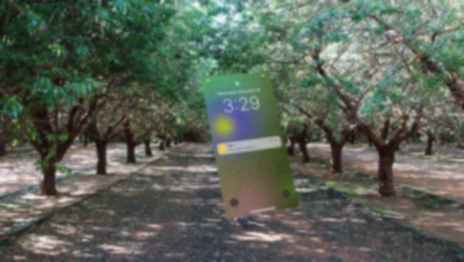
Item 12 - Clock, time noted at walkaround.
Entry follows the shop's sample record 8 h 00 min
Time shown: 3 h 29 min
